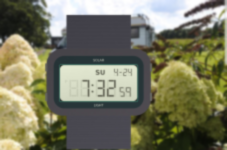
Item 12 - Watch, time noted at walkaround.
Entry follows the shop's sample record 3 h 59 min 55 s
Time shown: 7 h 32 min 59 s
